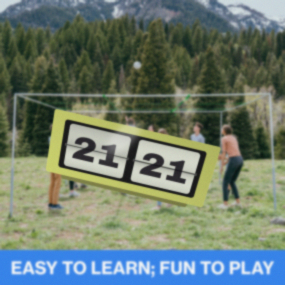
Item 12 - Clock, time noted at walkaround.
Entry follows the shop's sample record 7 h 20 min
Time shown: 21 h 21 min
